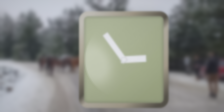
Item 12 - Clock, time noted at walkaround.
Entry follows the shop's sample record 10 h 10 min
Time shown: 2 h 54 min
